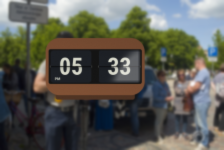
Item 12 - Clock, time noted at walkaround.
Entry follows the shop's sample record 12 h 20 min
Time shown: 5 h 33 min
